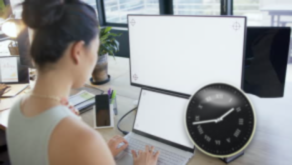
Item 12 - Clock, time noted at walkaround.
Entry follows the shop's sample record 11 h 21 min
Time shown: 1 h 43 min
